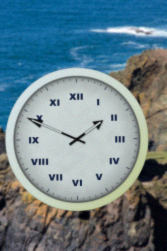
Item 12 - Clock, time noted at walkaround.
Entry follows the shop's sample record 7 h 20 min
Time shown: 1 h 49 min
